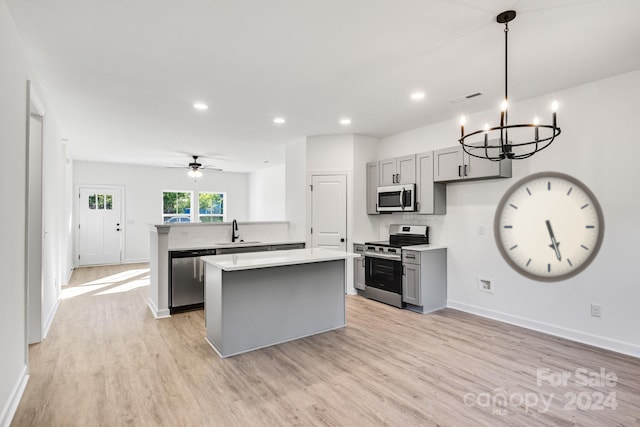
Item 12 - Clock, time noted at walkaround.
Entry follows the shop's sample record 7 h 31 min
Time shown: 5 h 27 min
